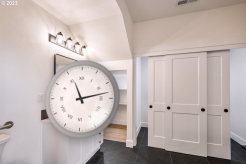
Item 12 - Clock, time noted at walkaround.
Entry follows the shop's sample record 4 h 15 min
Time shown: 11 h 13 min
